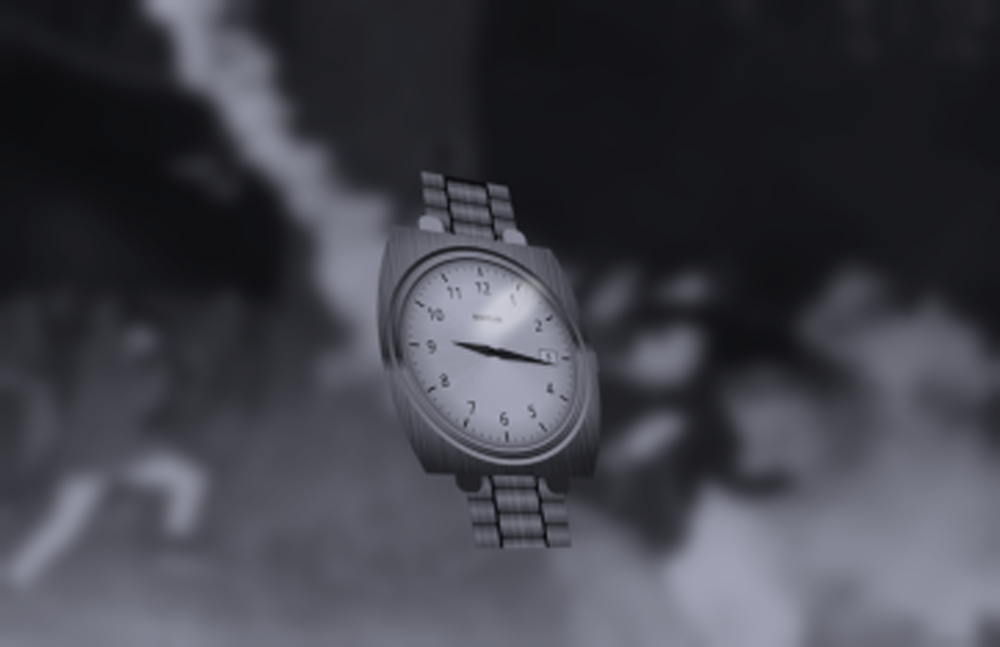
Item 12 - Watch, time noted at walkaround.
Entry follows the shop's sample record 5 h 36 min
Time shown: 9 h 16 min
